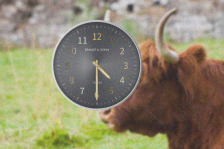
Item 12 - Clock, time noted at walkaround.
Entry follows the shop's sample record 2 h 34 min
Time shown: 4 h 30 min
